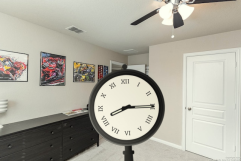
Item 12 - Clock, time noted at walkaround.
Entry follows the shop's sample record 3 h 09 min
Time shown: 8 h 15 min
